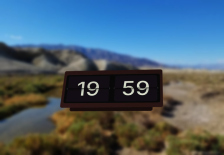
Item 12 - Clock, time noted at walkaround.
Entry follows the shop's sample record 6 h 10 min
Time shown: 19 h 59 min
